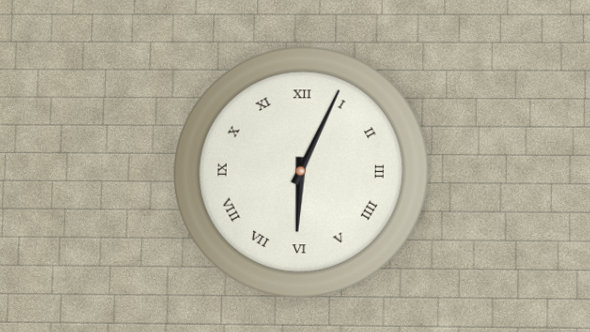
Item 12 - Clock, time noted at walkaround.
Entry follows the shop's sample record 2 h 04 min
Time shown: 6 h 04 min
